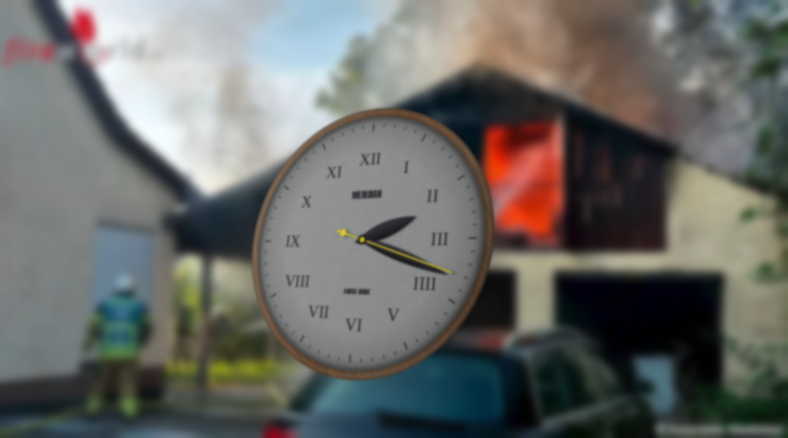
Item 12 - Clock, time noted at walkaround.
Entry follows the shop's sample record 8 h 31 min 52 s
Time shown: 2 h 18 min 18 s
